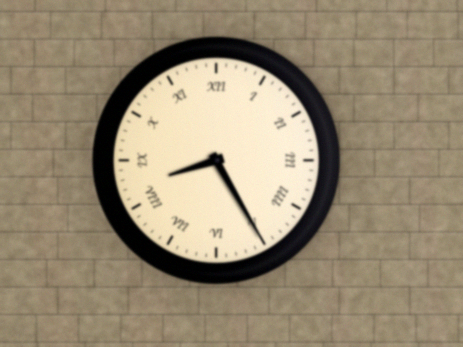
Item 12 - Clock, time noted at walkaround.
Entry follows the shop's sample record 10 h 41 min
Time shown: 8 h 25 min
